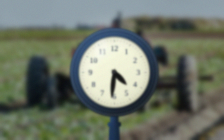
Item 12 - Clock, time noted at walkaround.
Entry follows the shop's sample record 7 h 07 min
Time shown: 4 h 31 min
